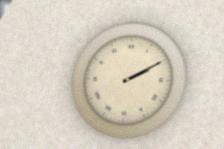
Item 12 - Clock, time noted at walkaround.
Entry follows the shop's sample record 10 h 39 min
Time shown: 2 h 10 min
